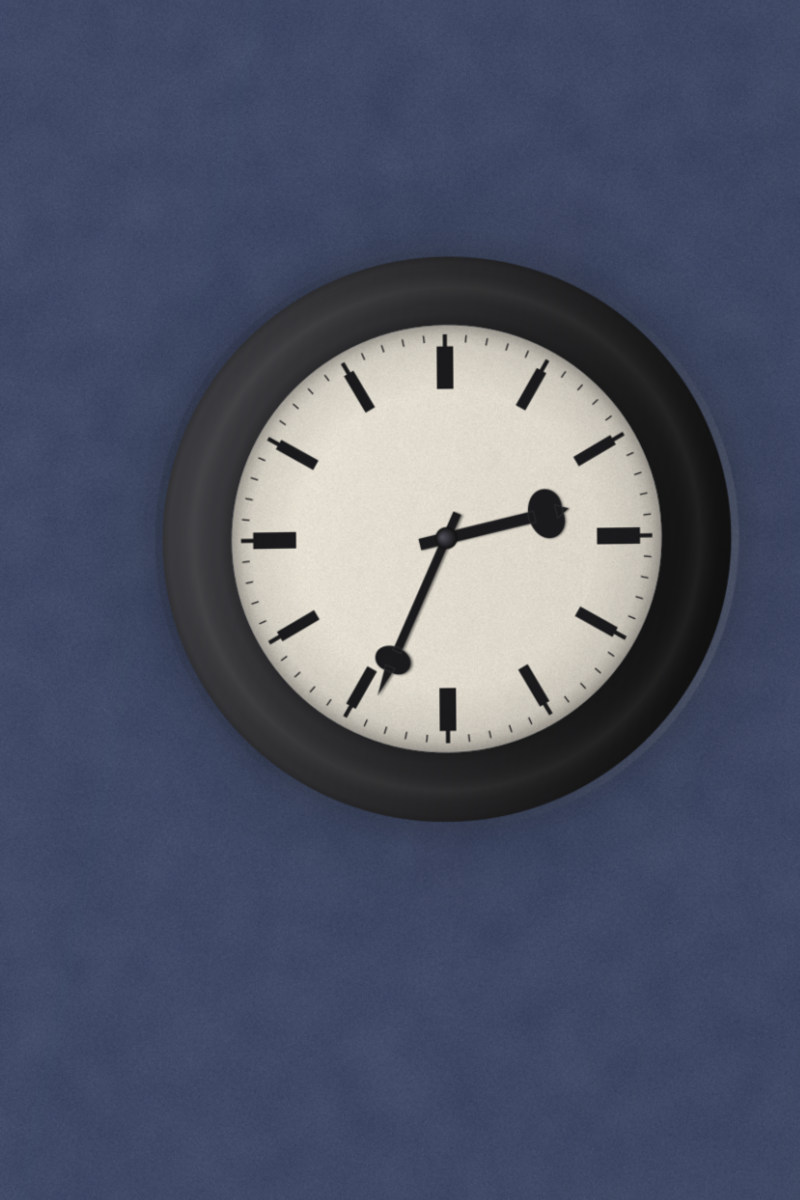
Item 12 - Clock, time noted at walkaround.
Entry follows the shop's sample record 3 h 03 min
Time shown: 2 h 34 min
